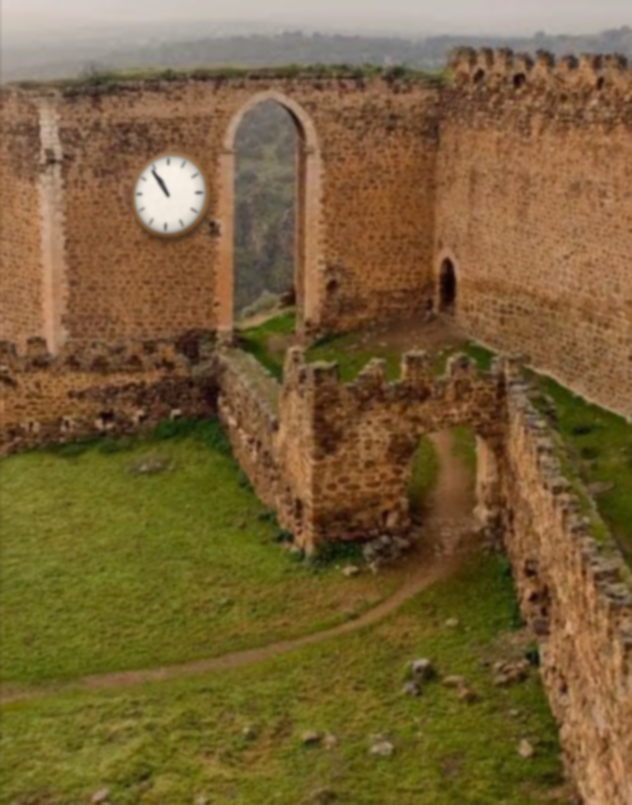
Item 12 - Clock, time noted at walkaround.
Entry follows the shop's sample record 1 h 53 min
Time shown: 10 h 54 min
